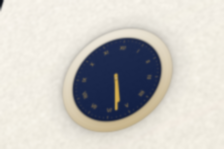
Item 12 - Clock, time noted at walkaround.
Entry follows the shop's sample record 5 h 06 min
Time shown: 5 h 28 min
